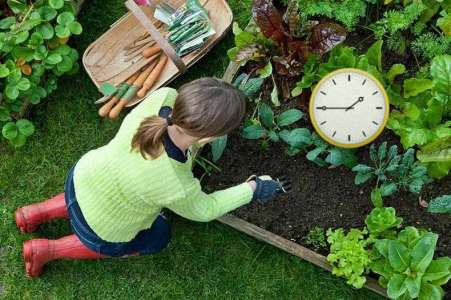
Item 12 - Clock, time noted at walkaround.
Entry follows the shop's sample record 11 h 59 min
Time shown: 1 h 45 min
